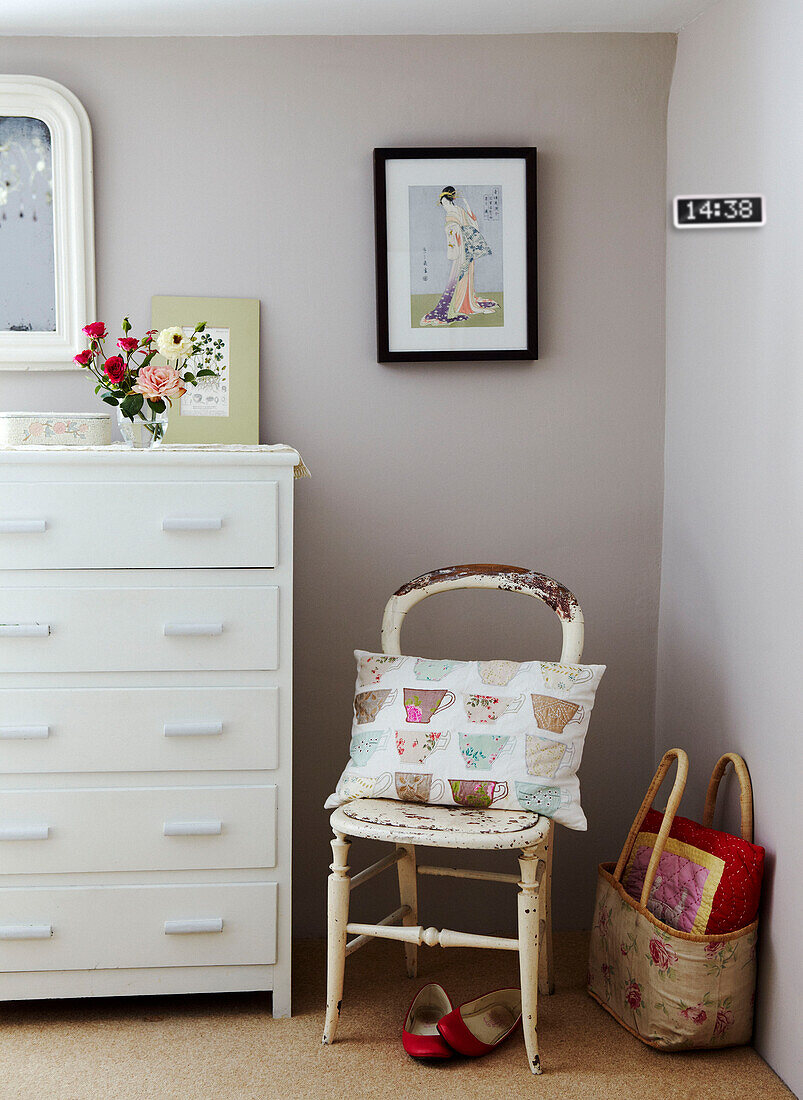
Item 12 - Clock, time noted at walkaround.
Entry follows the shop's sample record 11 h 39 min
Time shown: 14 h 38 min
